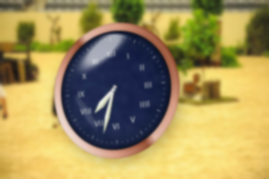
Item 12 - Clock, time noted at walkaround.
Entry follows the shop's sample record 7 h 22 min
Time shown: 7 h 33 min
